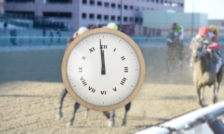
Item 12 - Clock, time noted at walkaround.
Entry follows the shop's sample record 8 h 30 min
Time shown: 11 h 59 min
